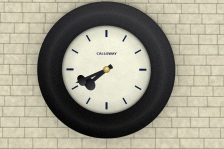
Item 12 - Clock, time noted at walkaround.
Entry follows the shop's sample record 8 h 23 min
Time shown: 7 h 41 min
